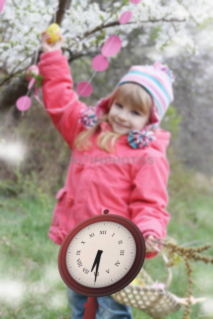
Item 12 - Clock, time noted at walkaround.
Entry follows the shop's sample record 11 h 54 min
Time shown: 6 h 30 min
